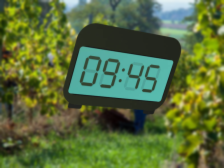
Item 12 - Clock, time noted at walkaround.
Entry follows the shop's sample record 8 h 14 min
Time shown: 9 h 45 min
